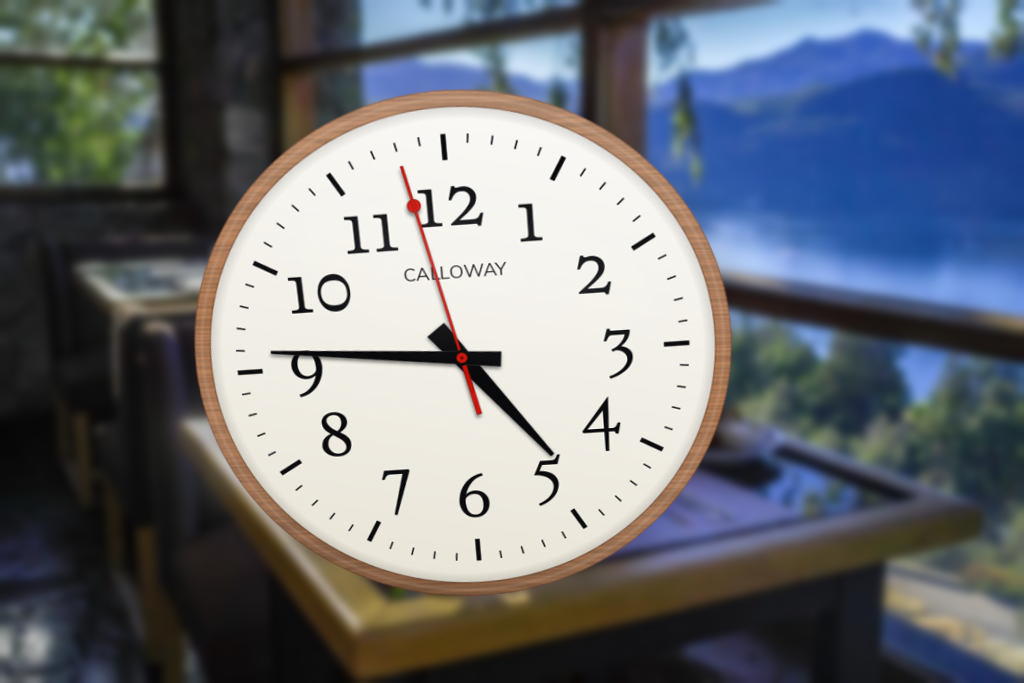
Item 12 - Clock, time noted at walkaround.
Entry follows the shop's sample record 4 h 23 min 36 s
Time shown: 4 h 45 min 58 s
